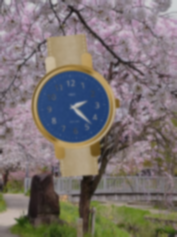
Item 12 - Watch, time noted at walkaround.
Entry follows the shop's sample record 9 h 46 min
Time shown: 2 h 23 min
